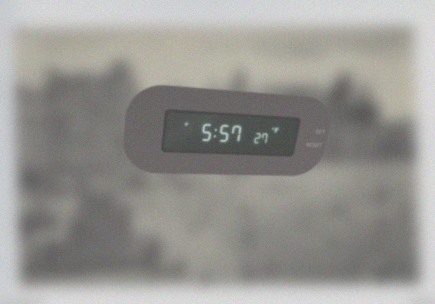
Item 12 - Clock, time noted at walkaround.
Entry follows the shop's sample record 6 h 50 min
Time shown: 5 h 57 min
